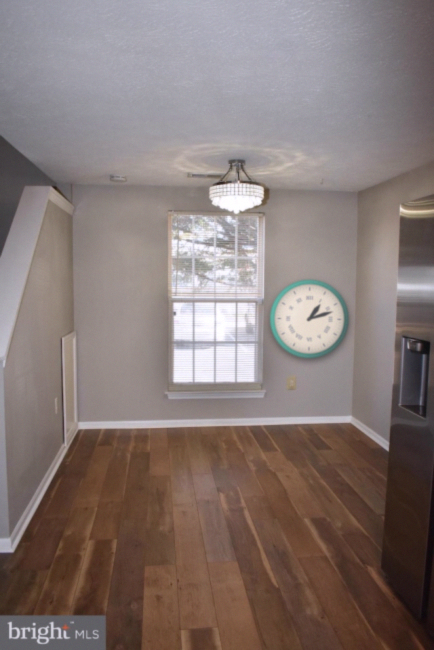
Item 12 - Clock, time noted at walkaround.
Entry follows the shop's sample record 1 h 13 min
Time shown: 1 h 12 min
